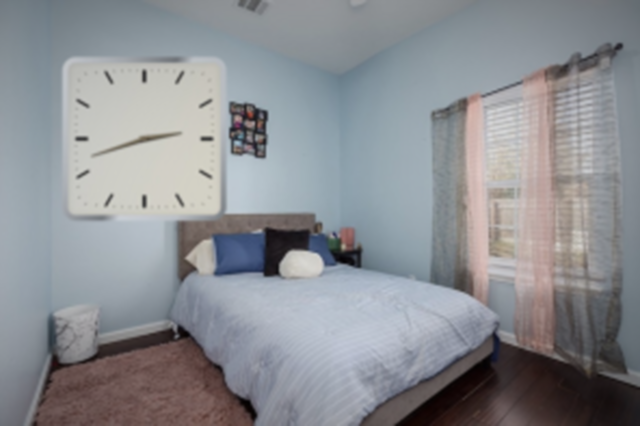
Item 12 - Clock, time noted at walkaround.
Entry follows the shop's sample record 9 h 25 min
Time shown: 2 h 42 min
